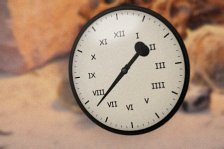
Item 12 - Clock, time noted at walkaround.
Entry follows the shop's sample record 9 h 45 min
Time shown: 1 h 38 min
